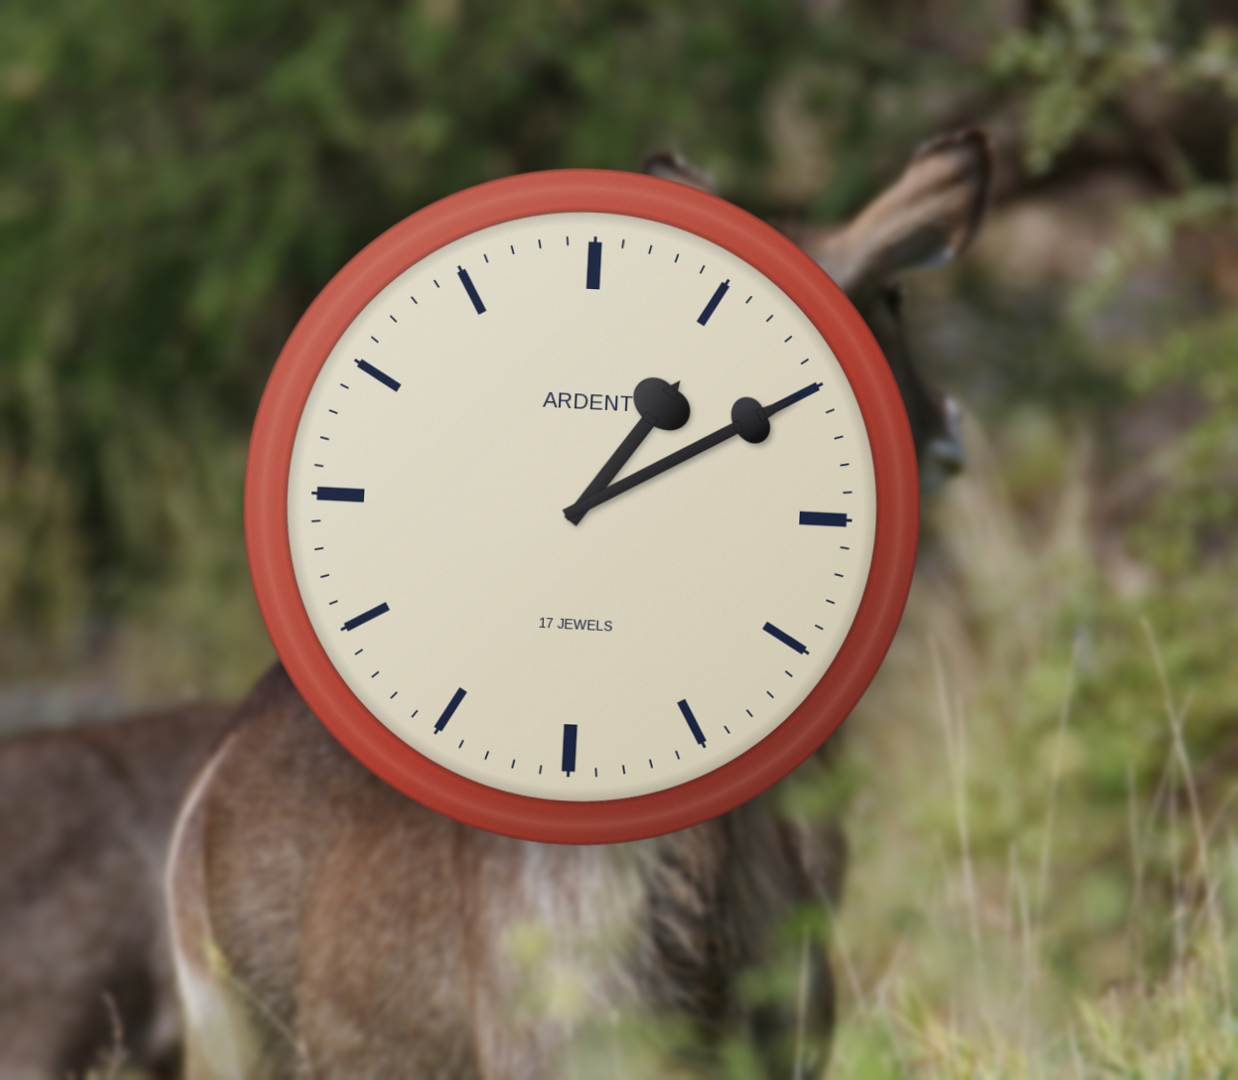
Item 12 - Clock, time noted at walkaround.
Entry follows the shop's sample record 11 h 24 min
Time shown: 1 h 10 min
